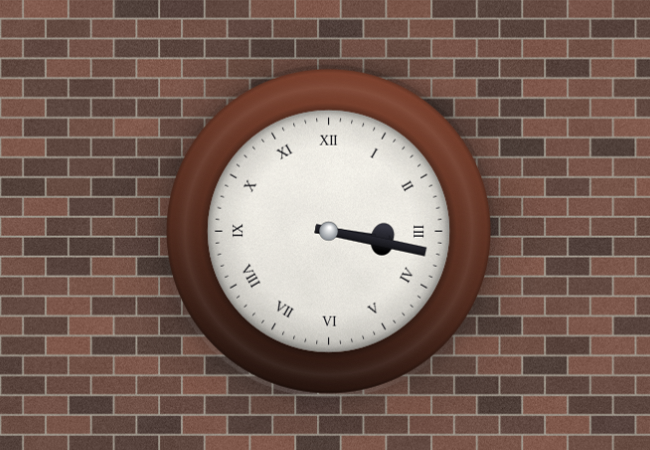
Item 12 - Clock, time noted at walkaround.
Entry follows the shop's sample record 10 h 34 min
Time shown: 3 h 17 min
